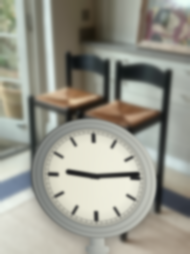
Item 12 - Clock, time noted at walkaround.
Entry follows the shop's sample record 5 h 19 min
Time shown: 9 h 14 min
